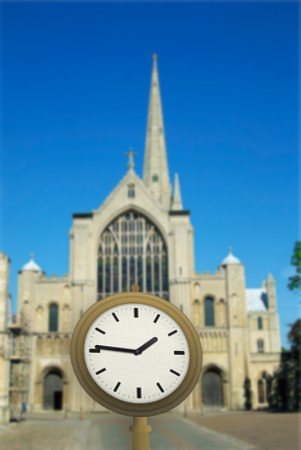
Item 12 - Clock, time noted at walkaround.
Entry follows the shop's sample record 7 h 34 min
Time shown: 1 h 46 min
